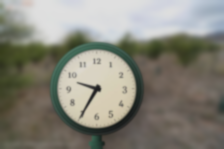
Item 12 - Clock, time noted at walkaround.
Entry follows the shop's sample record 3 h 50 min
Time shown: 9 h 35 min
